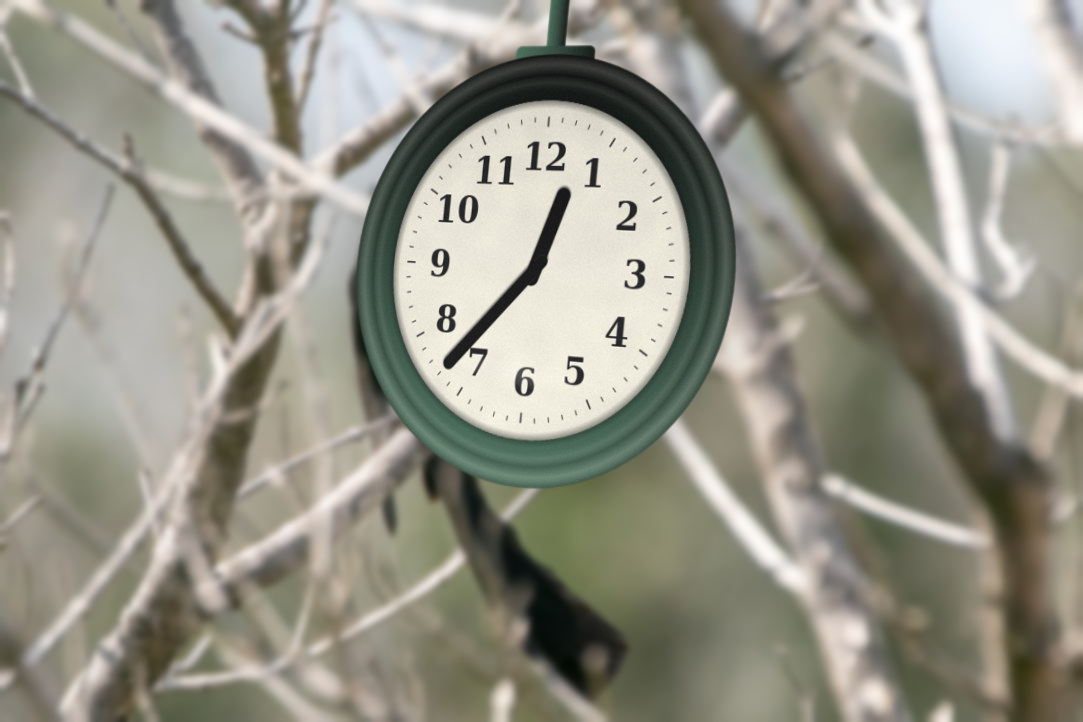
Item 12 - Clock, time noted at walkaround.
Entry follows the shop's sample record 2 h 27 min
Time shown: 12 h 37 min
